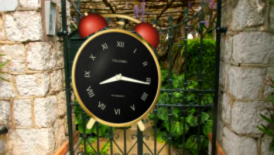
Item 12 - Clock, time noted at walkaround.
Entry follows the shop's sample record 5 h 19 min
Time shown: 8 h 16 min
